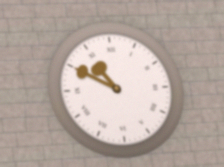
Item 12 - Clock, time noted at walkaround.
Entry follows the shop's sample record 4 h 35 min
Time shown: 10 h 50 min
